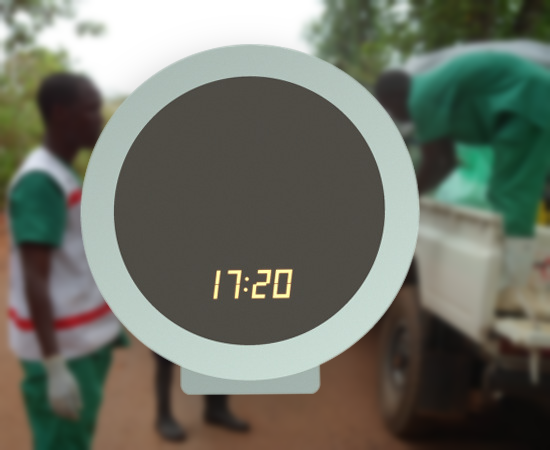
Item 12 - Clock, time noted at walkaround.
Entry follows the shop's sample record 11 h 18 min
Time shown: 17 h 20 min
